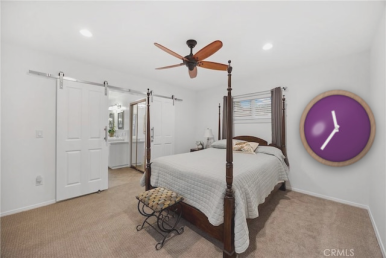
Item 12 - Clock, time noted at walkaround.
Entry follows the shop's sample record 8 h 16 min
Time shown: 11 h 36 min
